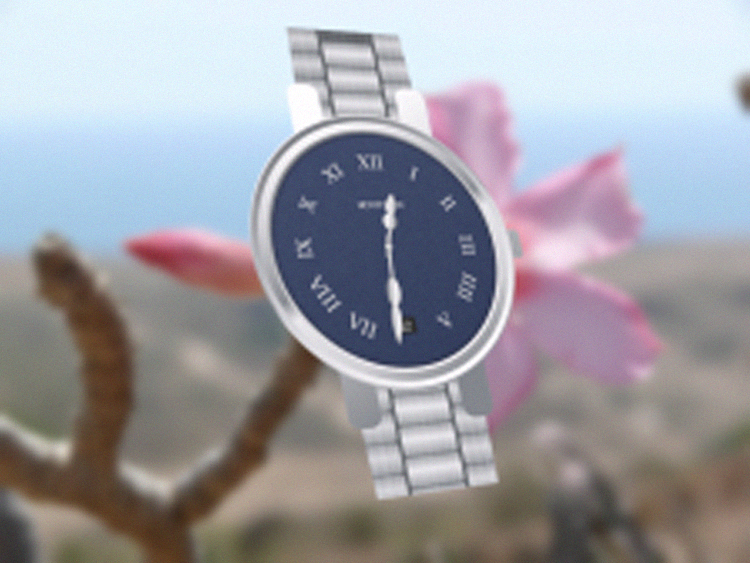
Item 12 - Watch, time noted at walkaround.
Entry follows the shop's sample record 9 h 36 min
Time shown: 12 h 31 min
